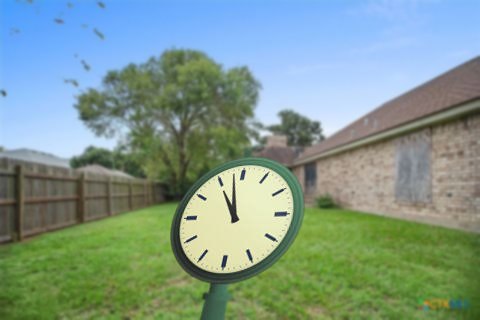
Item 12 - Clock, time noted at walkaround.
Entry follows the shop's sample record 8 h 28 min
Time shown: 10 h 58 min
